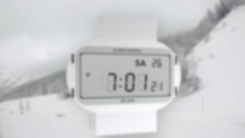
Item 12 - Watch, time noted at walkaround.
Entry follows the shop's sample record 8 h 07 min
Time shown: 7 h 01 min
